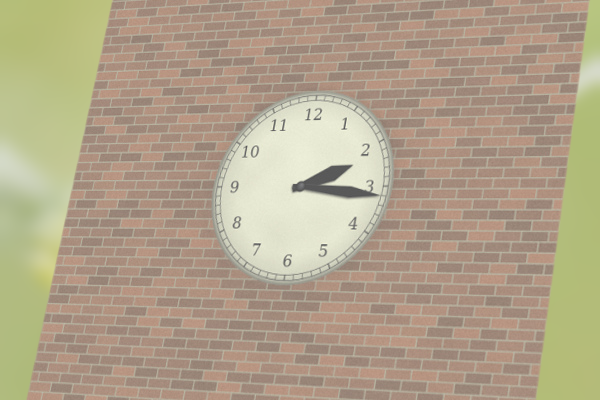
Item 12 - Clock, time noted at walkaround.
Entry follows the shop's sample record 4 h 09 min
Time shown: 2 h 16 min
